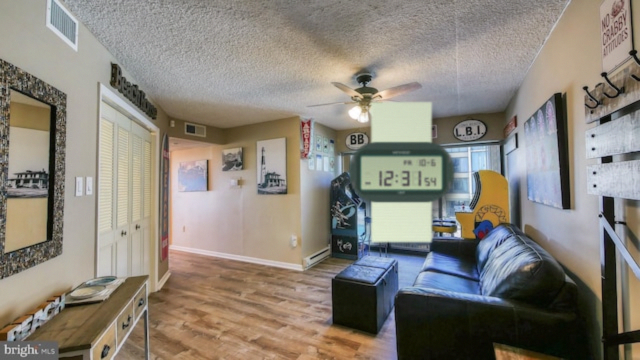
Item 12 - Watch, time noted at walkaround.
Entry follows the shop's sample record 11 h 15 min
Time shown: 12 h 31 min
